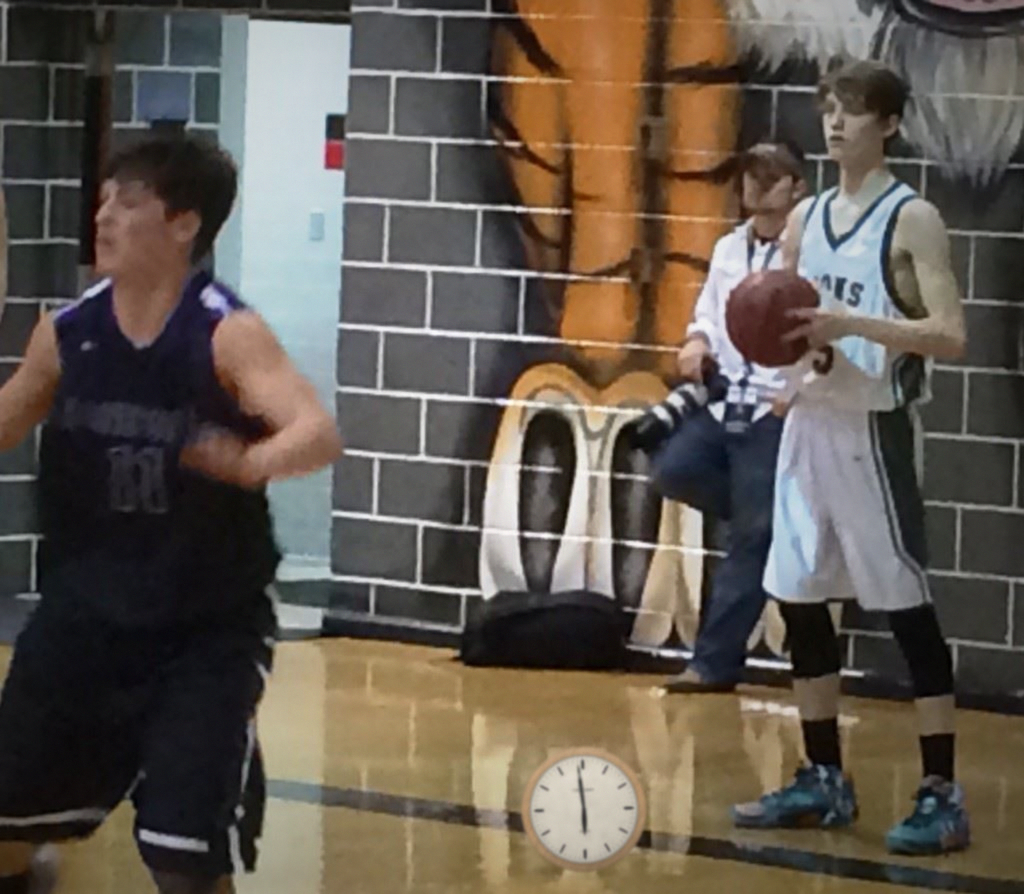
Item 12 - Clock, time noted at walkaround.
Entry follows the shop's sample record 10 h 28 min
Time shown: 5 h 59 min
